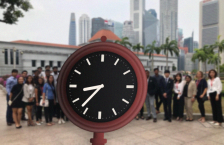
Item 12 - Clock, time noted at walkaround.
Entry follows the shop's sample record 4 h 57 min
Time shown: 8 h 37 min
